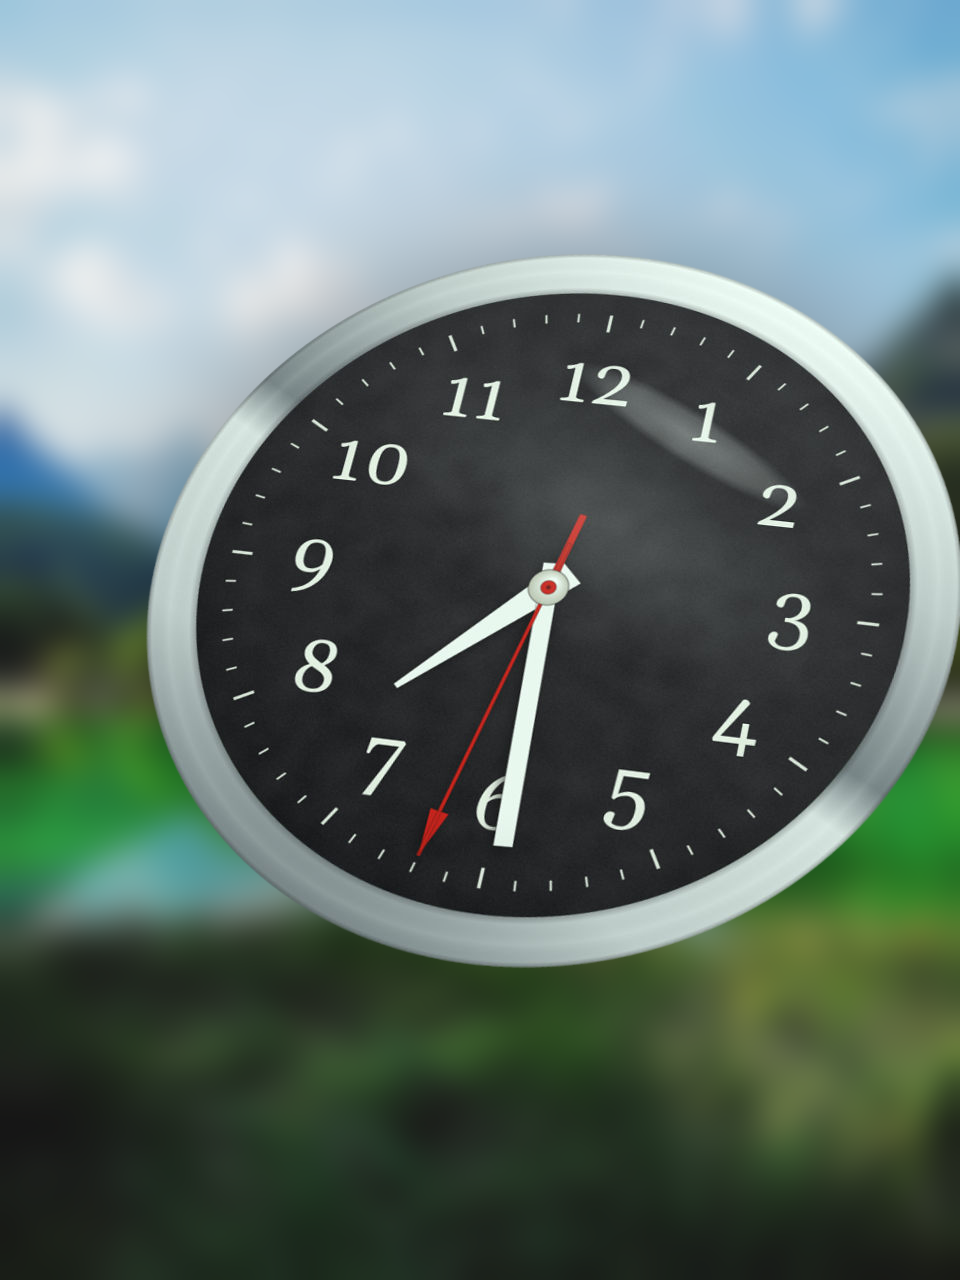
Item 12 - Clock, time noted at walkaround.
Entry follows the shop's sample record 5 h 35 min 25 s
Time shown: 7 h 29 min 32 s
